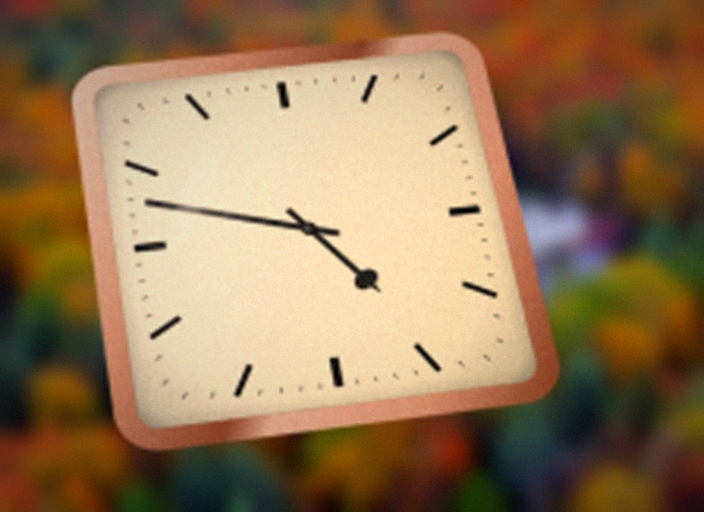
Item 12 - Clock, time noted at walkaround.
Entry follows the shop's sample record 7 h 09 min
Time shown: 4 h 48 min
